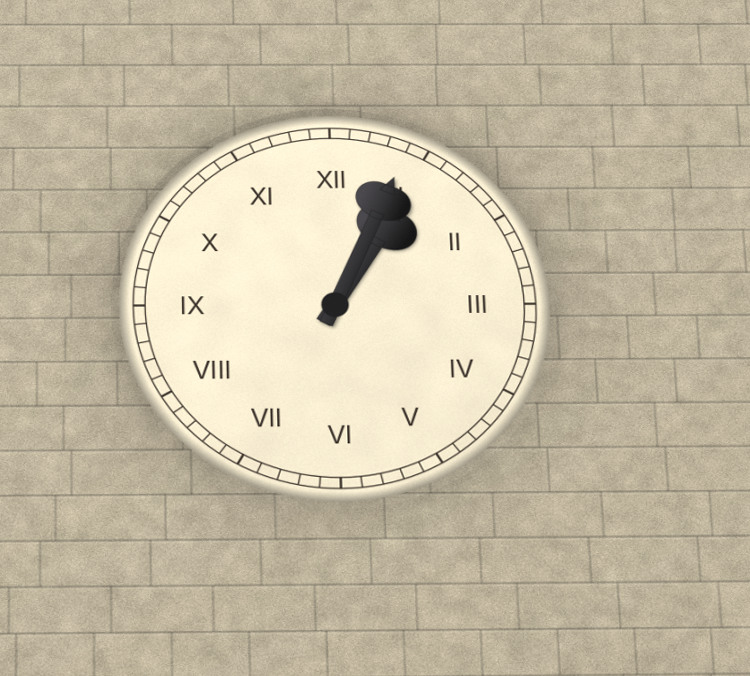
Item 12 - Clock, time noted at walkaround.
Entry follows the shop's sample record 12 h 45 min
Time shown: 1 h 04 min
